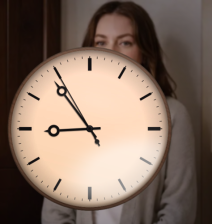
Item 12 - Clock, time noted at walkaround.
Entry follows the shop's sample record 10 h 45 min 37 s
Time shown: 8 h 53 min 55 s
